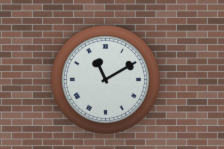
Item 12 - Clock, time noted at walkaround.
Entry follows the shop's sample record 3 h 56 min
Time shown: 11 h 10 min
